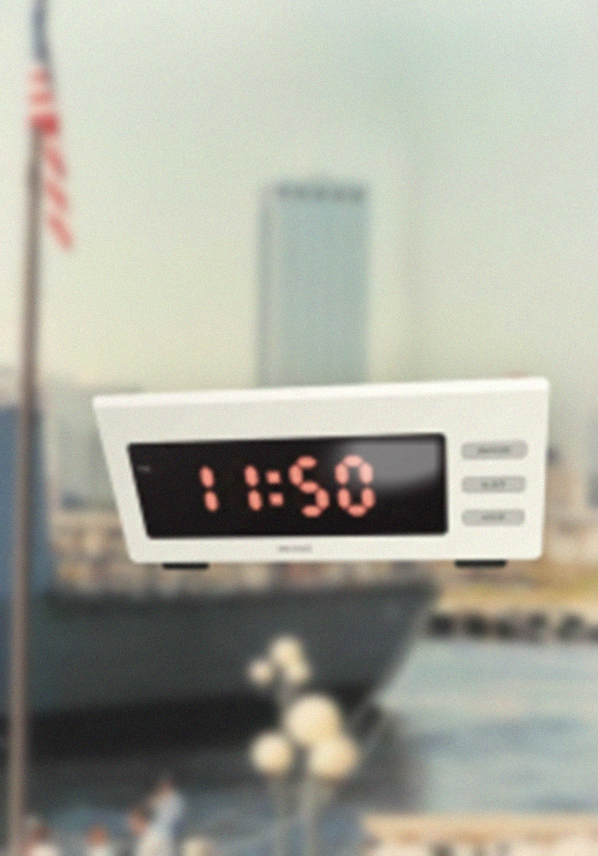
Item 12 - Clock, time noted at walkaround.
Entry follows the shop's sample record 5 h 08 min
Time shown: 11 h 50 min
